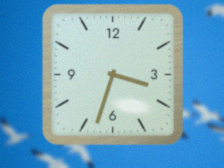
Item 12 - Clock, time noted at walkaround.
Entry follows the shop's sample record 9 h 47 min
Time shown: 3 h 33 min
